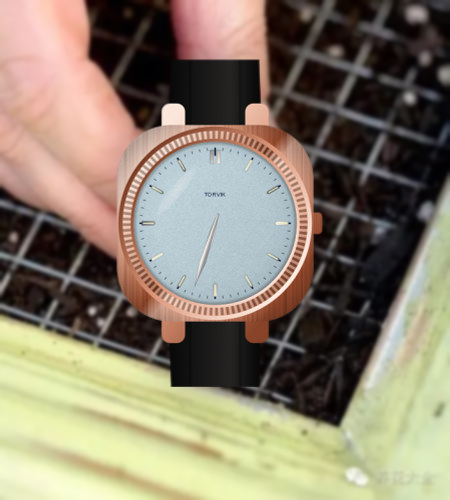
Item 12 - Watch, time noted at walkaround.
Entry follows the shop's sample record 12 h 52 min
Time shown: 6 h 33 min
